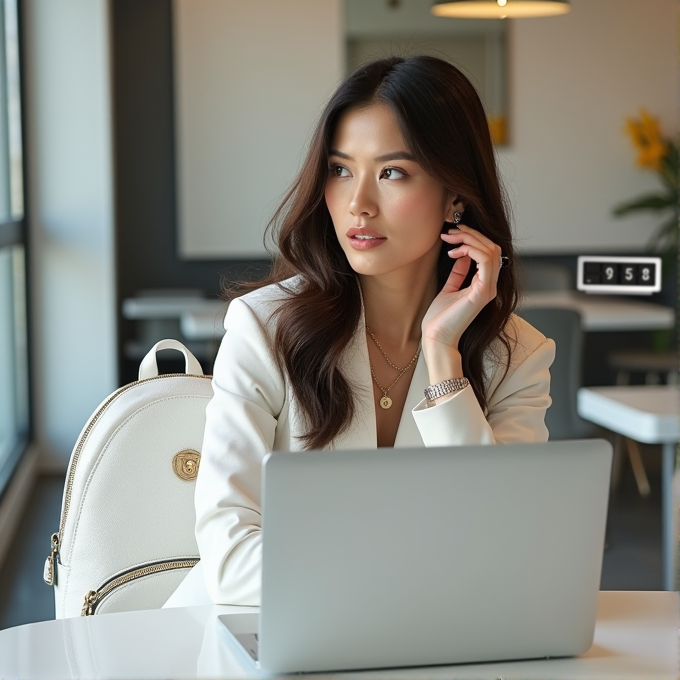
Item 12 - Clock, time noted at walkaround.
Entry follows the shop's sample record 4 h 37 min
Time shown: 9 h 58 min
